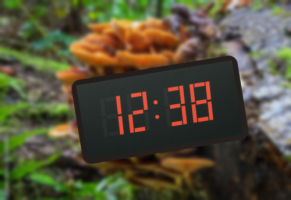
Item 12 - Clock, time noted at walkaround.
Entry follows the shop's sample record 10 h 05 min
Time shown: 12 h 38 min
